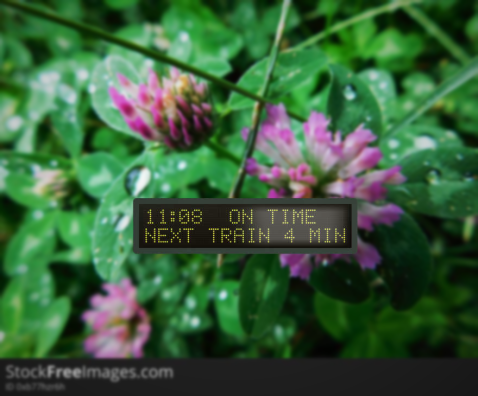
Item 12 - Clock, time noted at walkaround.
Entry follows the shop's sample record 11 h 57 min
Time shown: 11 h 08 min
